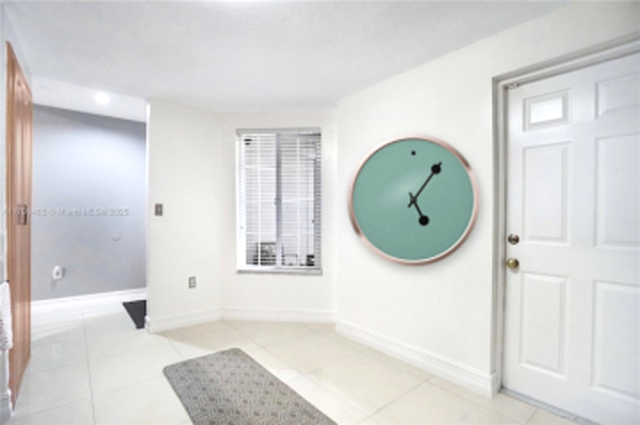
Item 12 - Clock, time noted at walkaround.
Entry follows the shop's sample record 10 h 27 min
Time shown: 5 h 06 min
